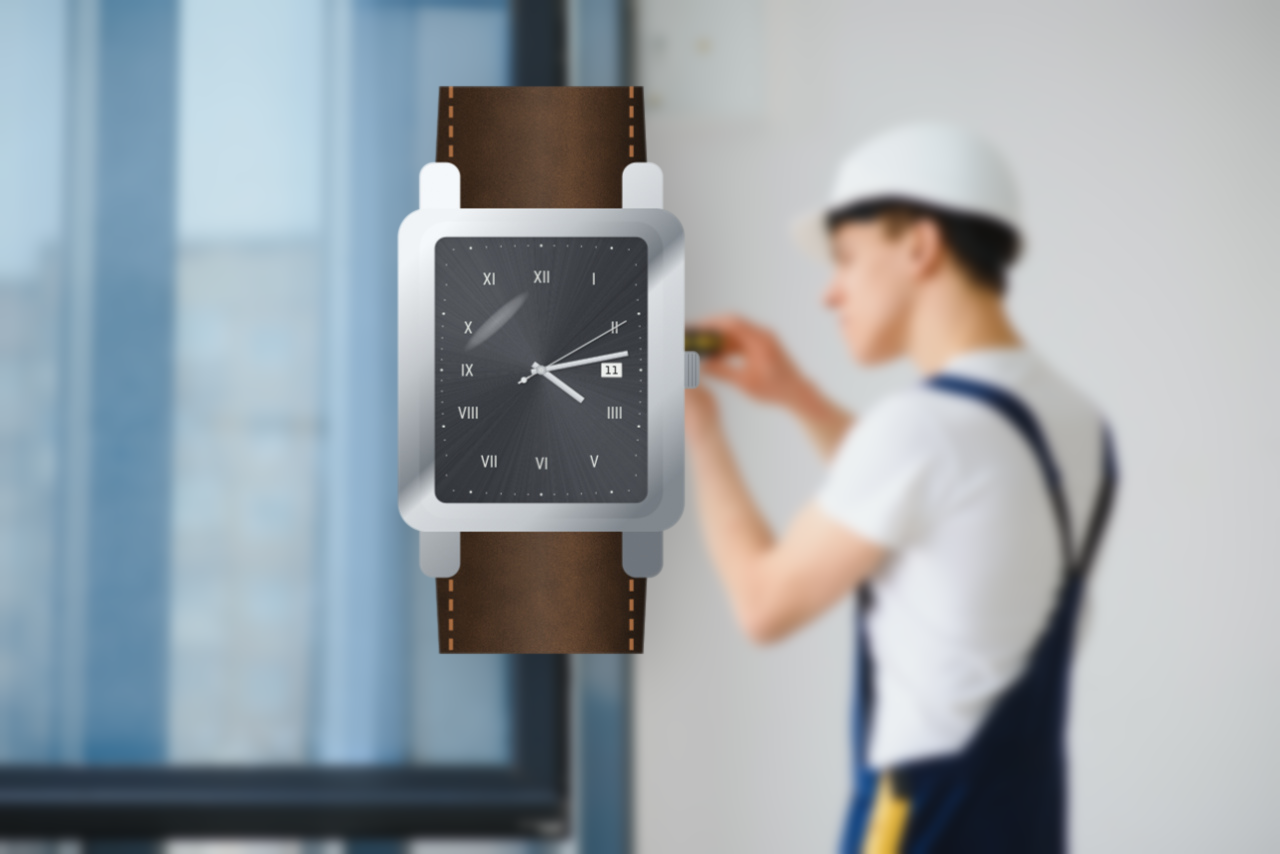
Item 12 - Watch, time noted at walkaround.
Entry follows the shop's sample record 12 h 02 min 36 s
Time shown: 4 h 13 min 10 s
